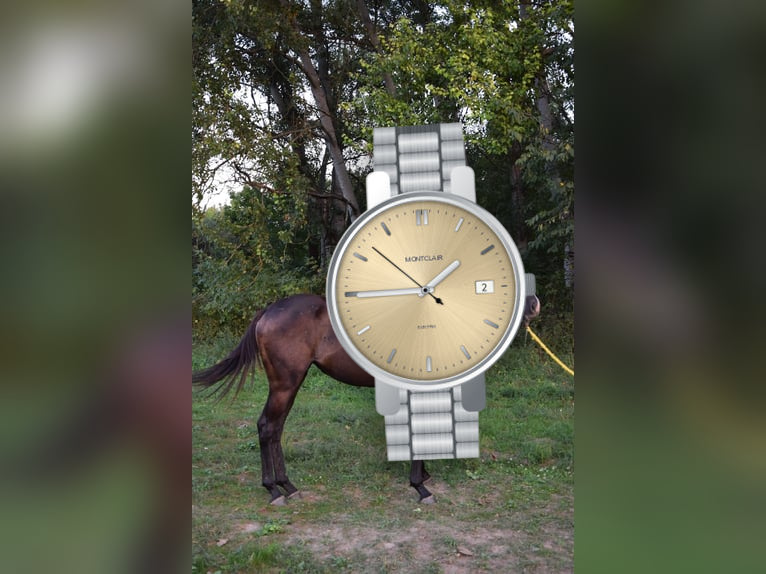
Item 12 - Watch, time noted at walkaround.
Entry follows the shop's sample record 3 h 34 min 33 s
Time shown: 1 h 44 min 52 s
